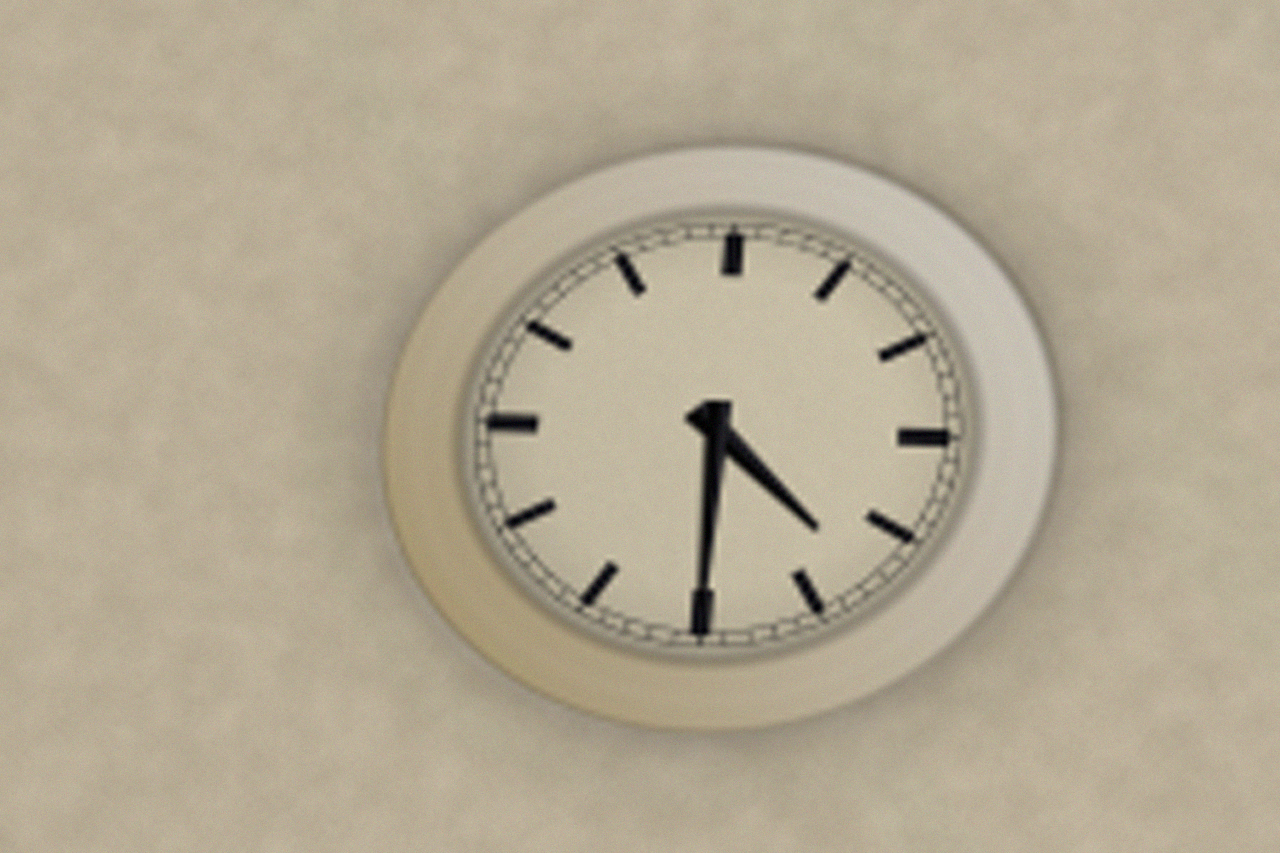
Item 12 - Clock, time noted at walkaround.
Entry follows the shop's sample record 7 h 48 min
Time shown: 4 h 30 min
